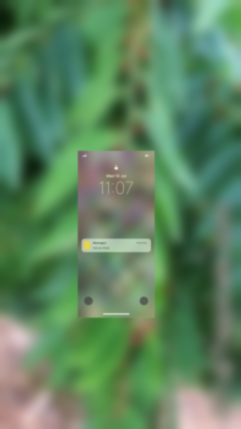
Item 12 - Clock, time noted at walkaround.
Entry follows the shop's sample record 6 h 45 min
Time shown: 11 h 07 min
